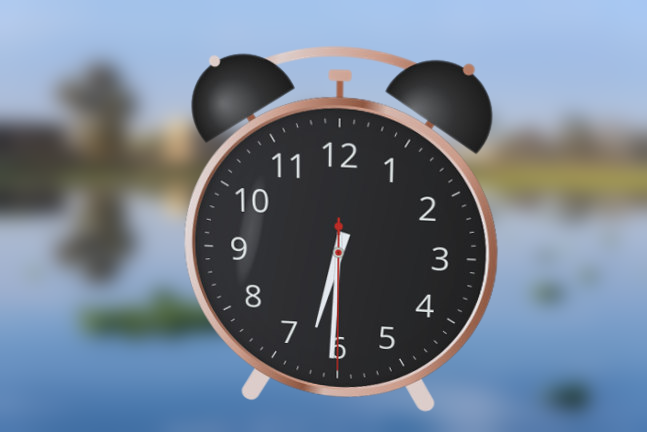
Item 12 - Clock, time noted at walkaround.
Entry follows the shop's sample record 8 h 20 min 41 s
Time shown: 6 h 30 min 30 s
